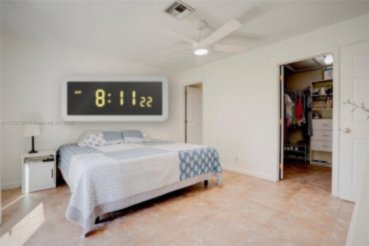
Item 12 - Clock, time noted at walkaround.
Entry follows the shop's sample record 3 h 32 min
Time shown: 8 h 11 min
